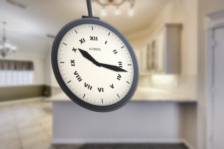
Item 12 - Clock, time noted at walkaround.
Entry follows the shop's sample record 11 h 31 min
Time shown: 10 h 17 min
